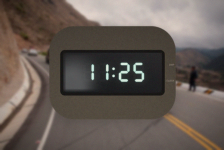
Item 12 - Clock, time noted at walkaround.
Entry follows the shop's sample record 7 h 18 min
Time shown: 11 h 25 min
